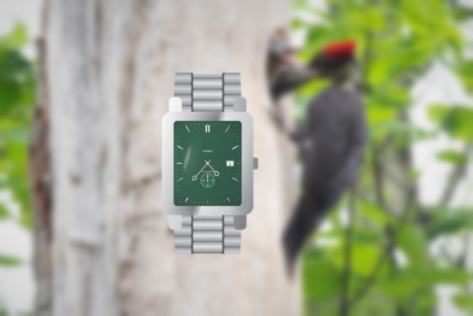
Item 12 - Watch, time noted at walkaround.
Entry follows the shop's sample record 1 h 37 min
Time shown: 4 h 37 min
